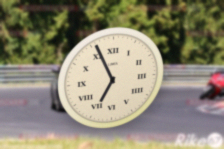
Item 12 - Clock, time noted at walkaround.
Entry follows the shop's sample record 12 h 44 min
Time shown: 6 h 56 min
